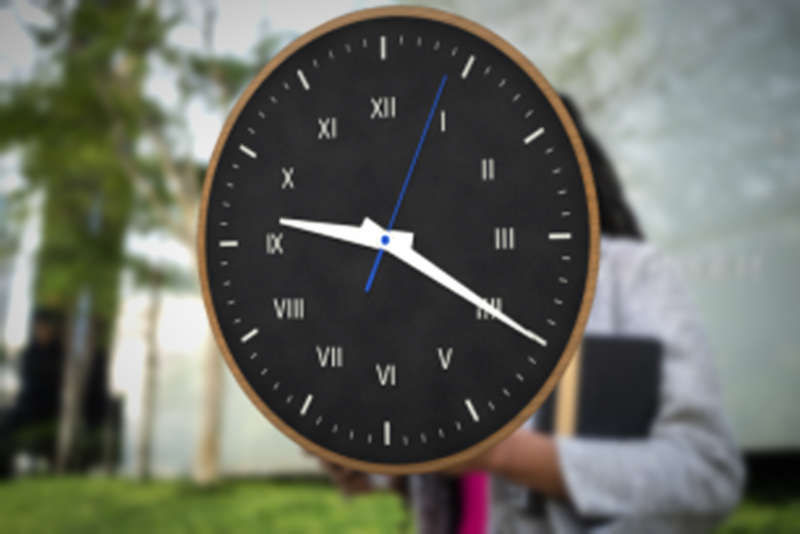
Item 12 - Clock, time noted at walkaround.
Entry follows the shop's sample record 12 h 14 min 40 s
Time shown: 9 h 20 min 04 s
